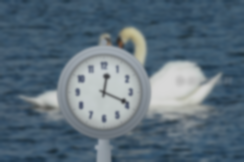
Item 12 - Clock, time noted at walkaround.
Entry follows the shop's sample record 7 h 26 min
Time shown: 12 h 19 min
